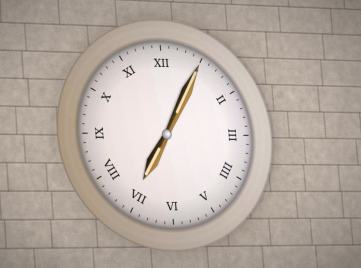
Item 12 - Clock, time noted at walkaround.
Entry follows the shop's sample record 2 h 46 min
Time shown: 7 h 05 min
